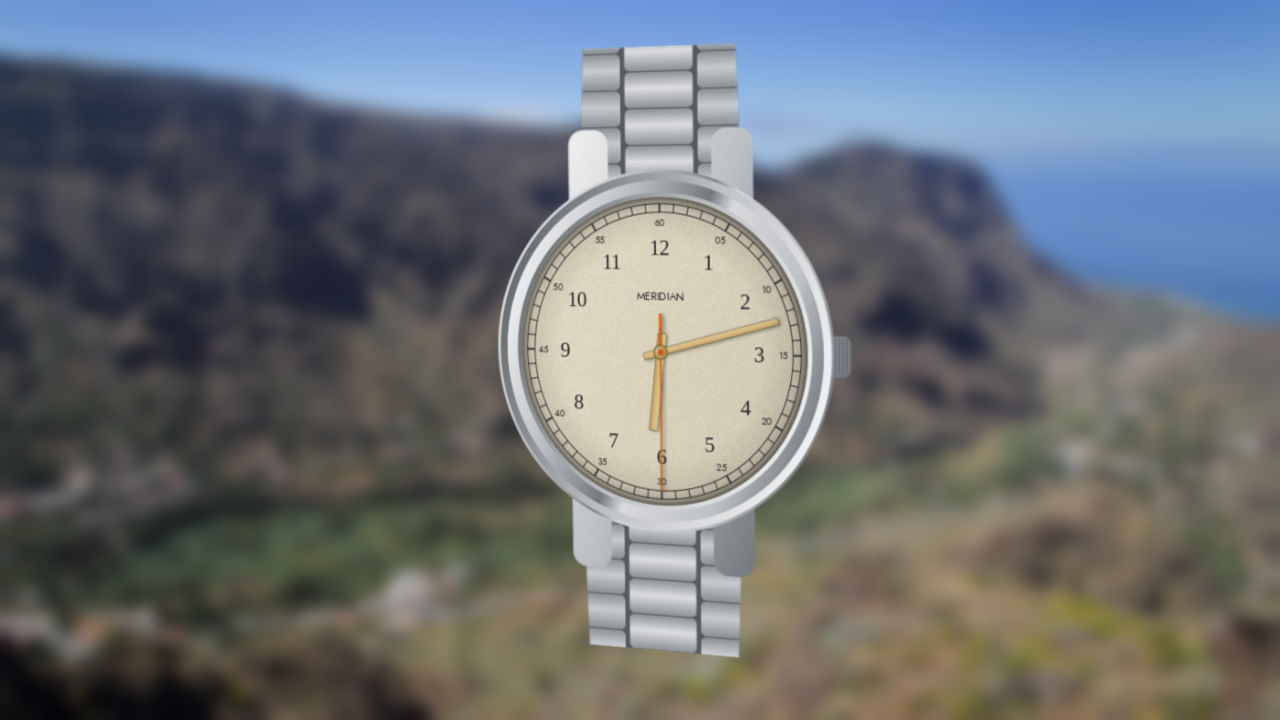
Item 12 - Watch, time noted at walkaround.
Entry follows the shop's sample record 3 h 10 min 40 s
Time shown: 6 h 12 min 30 s
